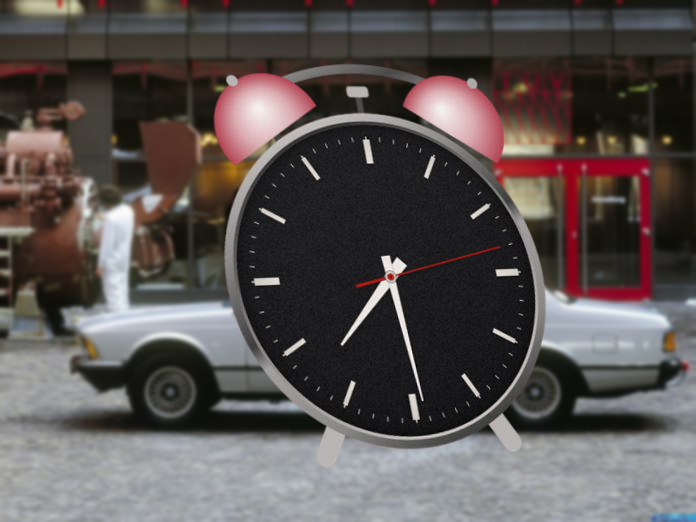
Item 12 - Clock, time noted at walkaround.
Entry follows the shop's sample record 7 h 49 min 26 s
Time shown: 7 h 29 min 13 s
